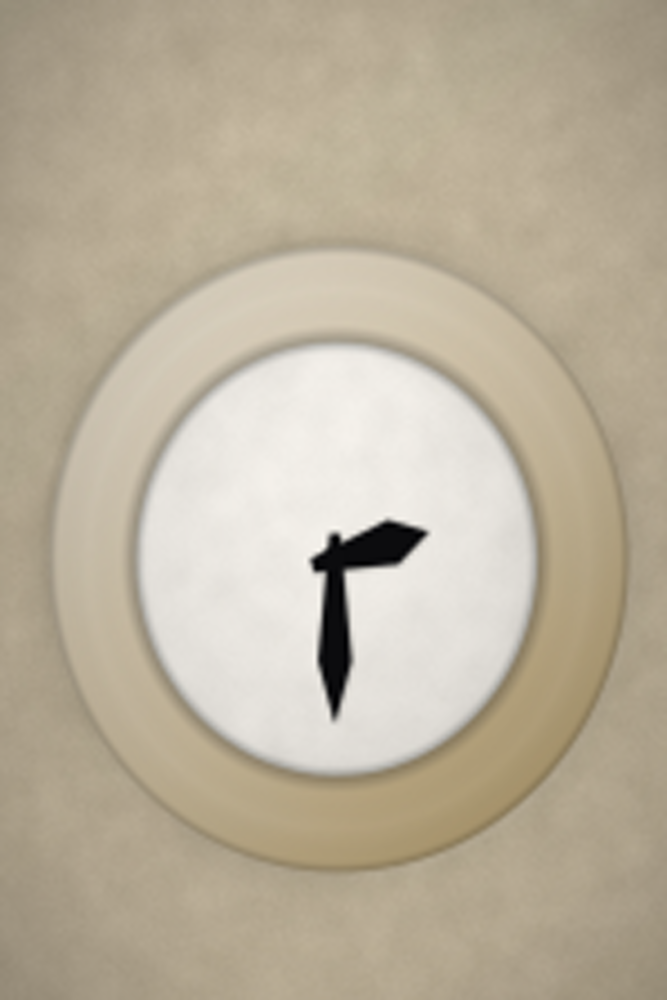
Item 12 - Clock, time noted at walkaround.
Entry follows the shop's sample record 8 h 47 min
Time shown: 2 h 30 min
